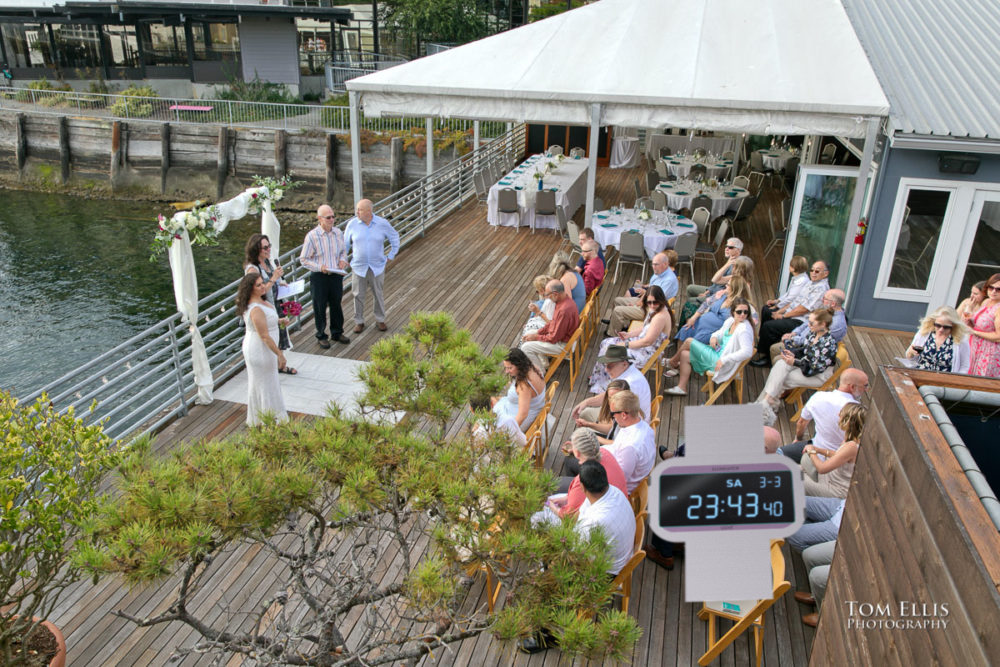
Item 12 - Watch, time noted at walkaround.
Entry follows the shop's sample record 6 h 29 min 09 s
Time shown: 23 h 43 min 40 s
